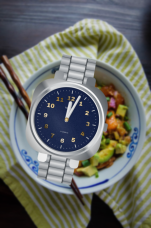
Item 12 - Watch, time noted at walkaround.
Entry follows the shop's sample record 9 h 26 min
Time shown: 12 h 03 min
